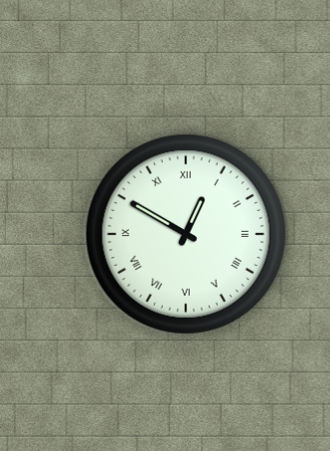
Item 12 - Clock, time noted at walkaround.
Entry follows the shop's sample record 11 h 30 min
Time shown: 12 h 50 min
